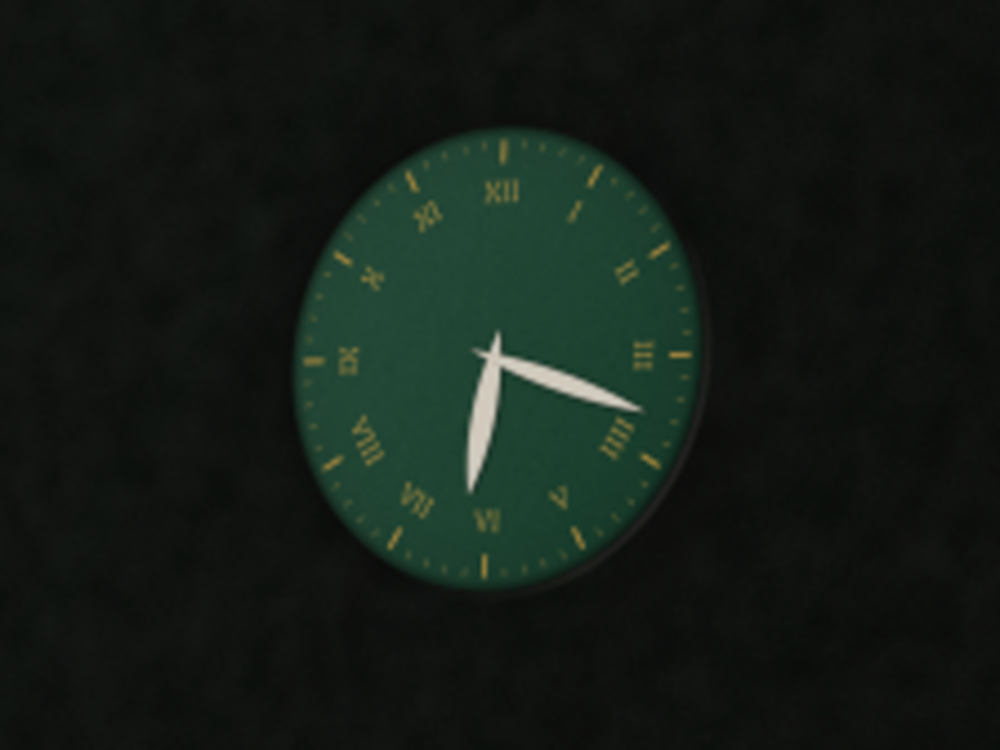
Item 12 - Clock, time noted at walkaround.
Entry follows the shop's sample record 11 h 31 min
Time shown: 6 h 18 min
